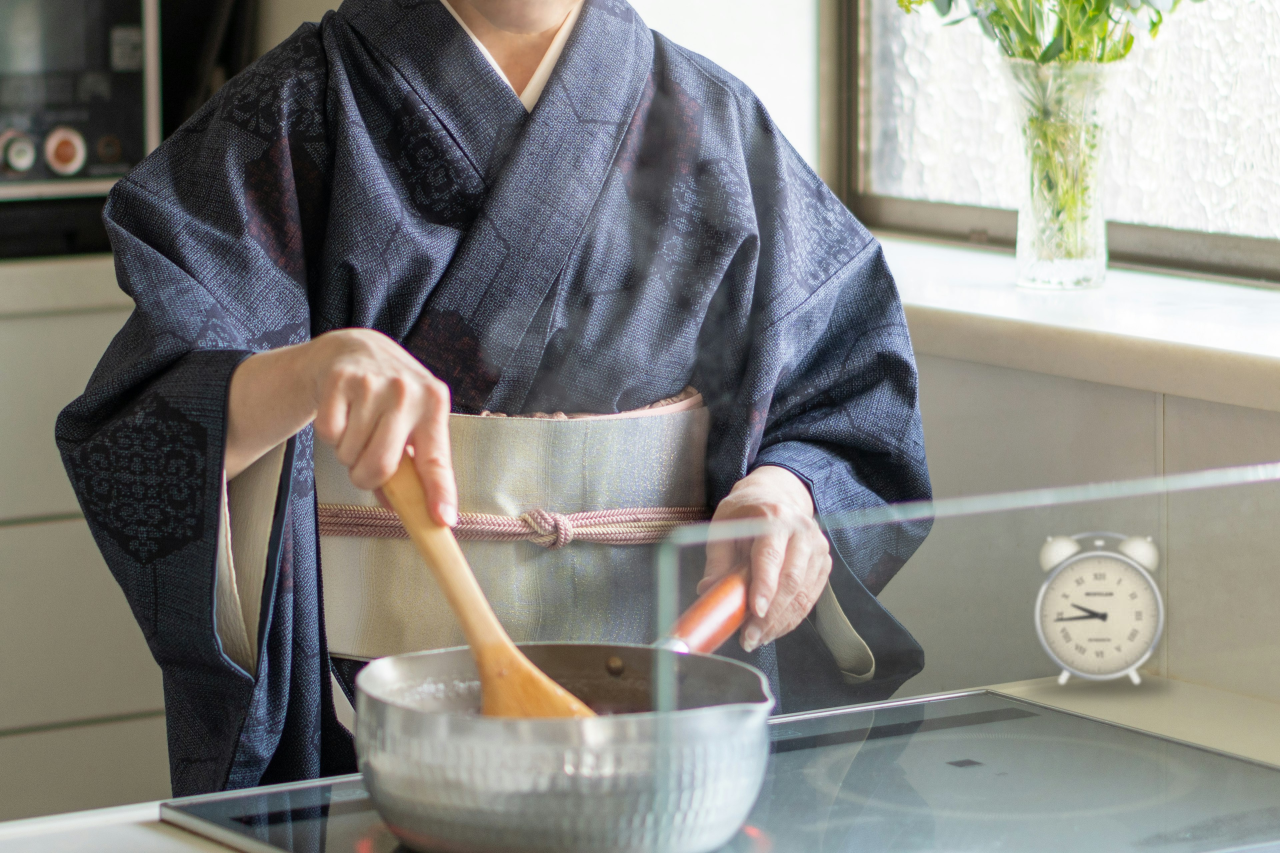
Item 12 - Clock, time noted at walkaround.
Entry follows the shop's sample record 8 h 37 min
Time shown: 9 h 44 min
